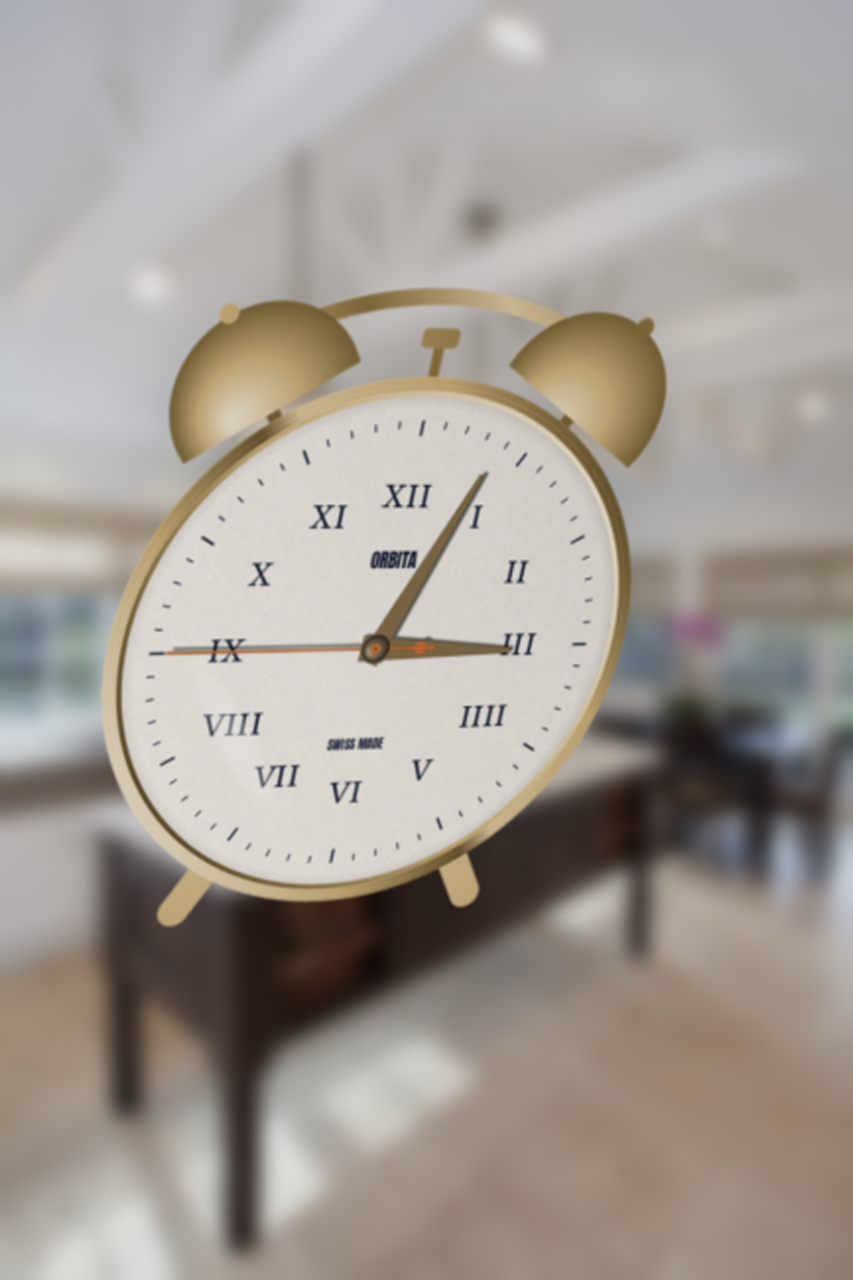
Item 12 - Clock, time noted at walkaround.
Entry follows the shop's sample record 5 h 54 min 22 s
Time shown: 3 h 03 min 45 s
